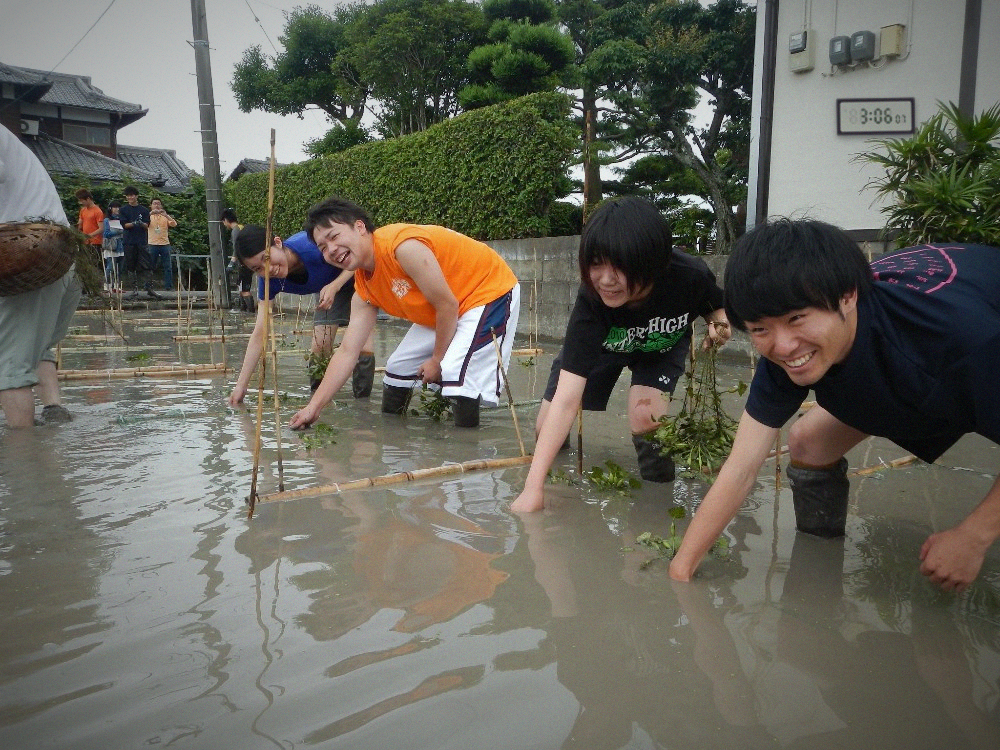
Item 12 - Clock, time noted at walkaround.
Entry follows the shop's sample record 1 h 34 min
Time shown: 3 h 06 min
